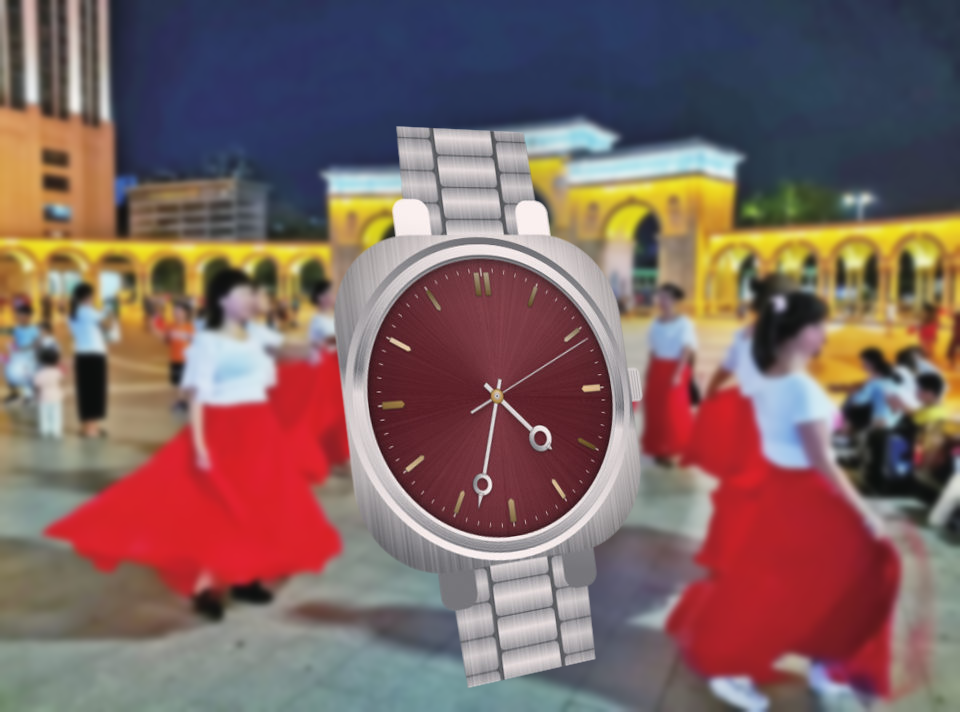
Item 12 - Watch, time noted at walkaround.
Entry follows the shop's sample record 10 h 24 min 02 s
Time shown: 4 h 33 min 11 s
